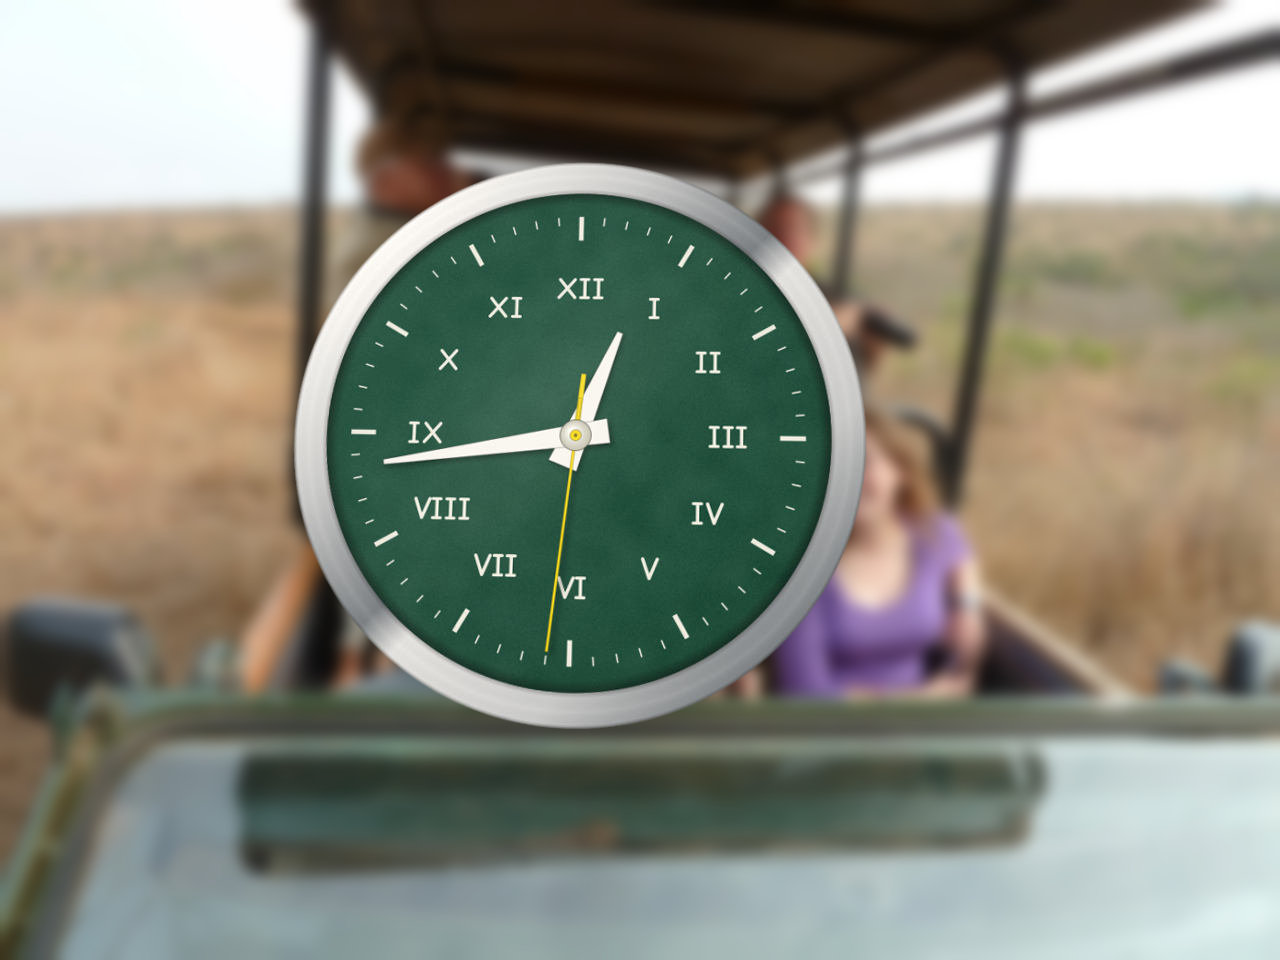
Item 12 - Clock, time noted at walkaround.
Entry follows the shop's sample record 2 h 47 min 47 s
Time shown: 12 h 43 min 31 s
